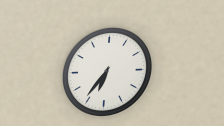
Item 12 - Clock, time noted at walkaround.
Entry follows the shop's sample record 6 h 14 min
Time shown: 6 h 36 min
